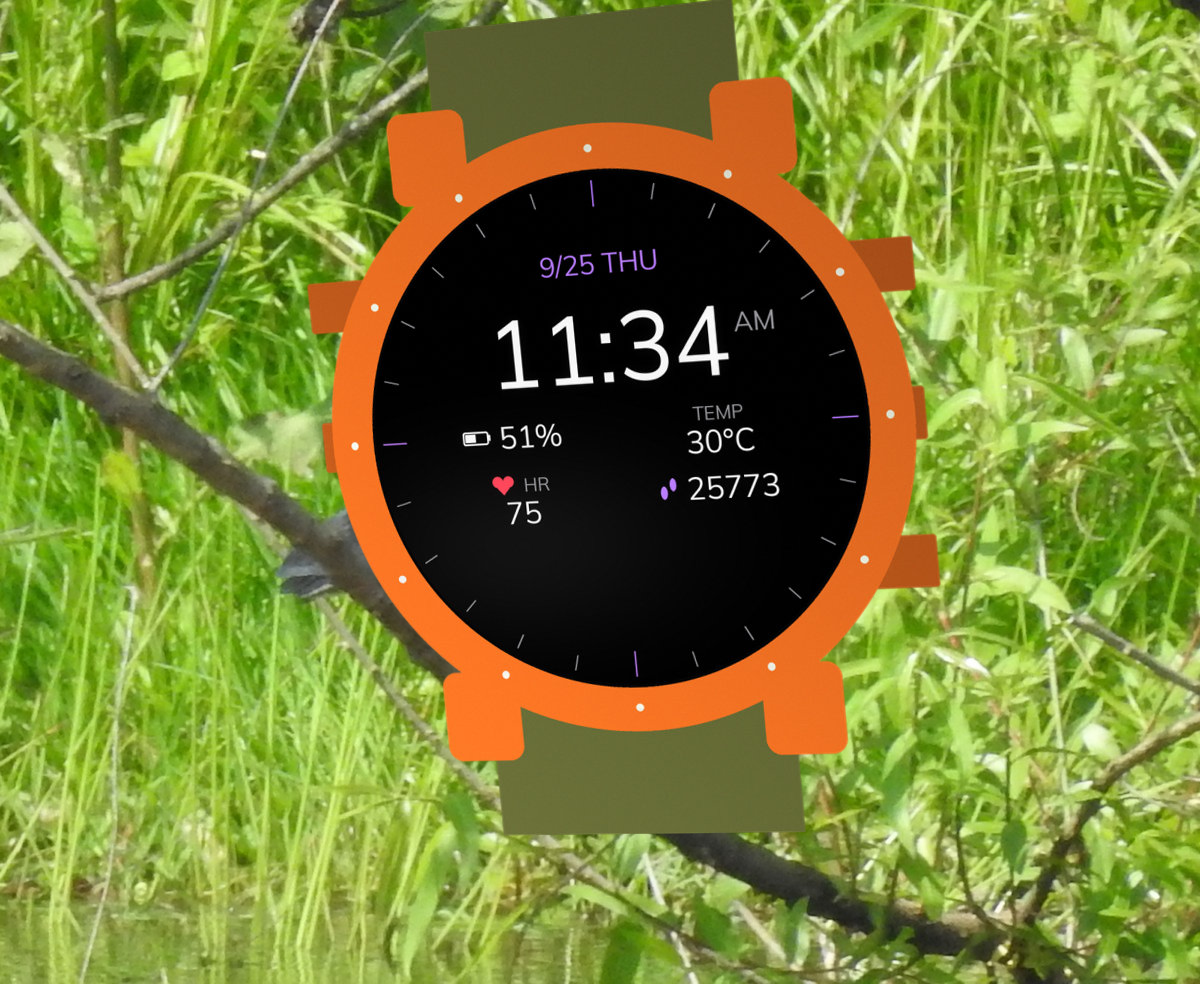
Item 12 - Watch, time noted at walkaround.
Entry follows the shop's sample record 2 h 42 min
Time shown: 11 h 34 min
